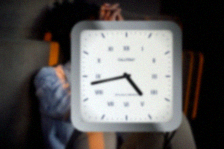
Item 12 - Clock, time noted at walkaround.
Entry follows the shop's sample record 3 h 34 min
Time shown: 4 h 43 min
